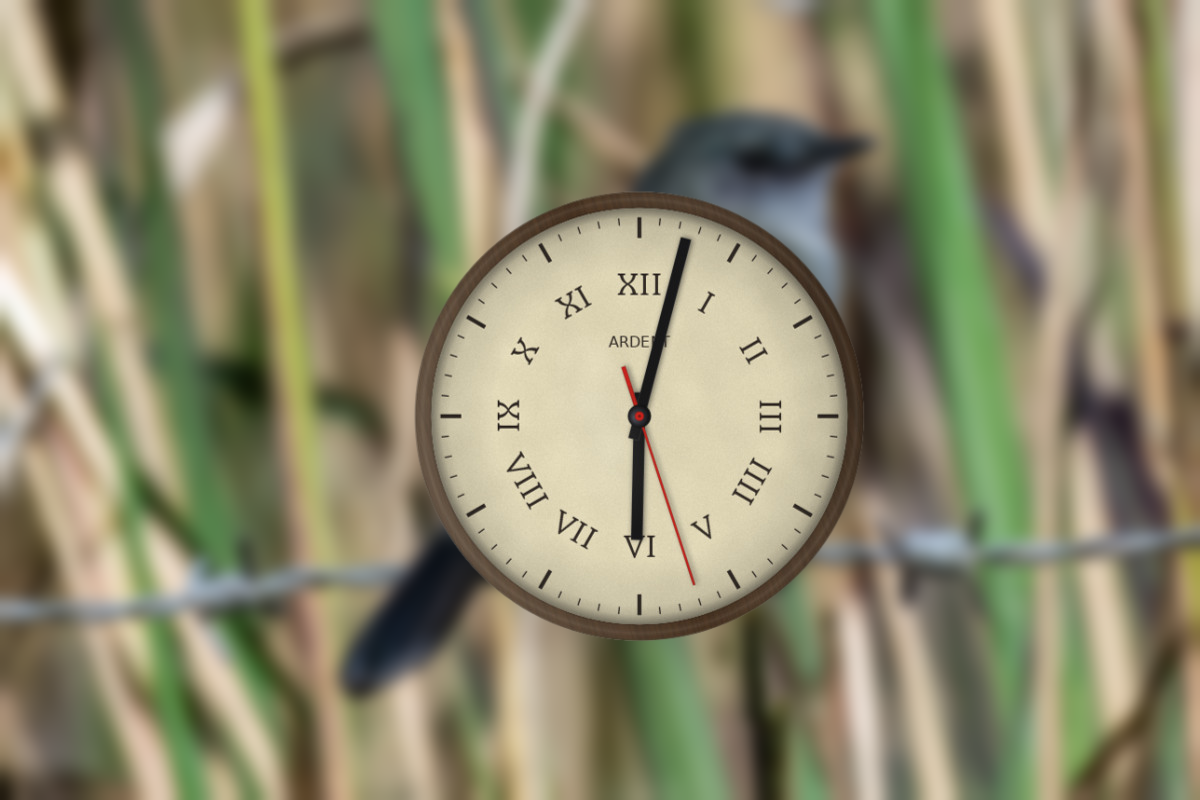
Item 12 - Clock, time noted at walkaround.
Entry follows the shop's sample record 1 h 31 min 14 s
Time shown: 6 h 02 min 27 s
